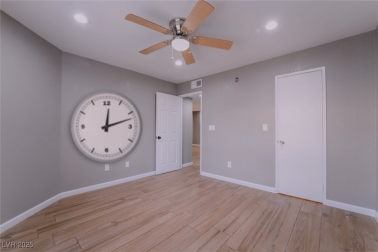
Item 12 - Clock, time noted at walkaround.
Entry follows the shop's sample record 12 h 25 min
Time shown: 12 h 12 min
